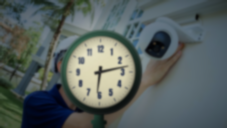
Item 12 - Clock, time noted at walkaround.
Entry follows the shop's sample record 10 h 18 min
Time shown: 6 h 13 min
